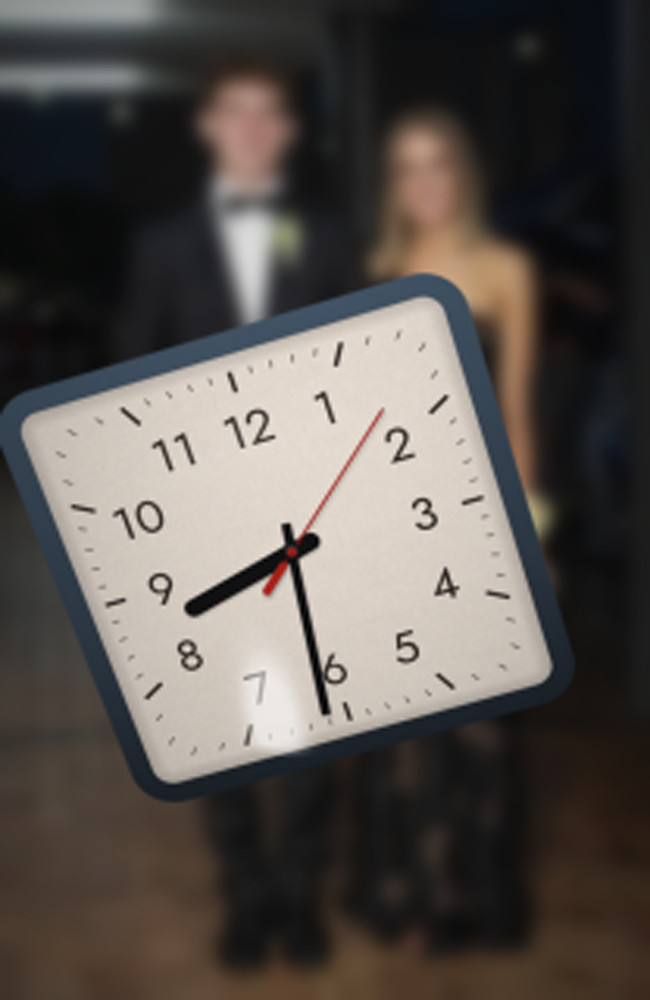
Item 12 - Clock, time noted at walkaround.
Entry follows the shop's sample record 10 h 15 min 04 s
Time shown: 8 h 31 min 08 s
